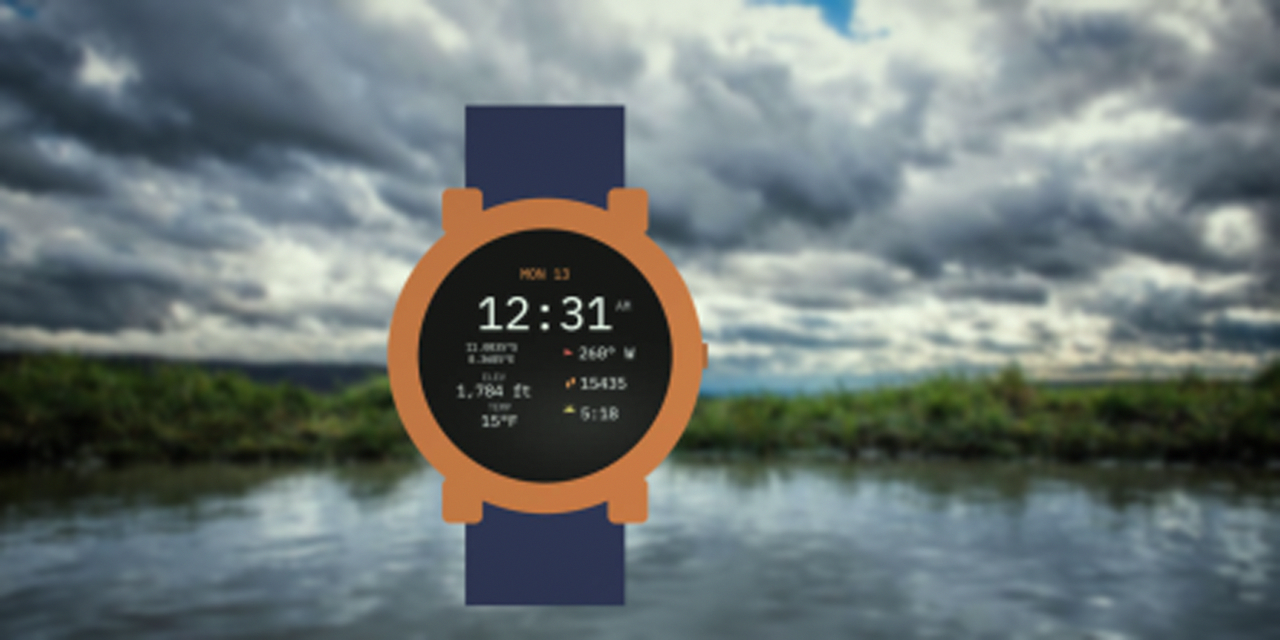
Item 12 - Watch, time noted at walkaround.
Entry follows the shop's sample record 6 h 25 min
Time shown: 12 h 31 min
